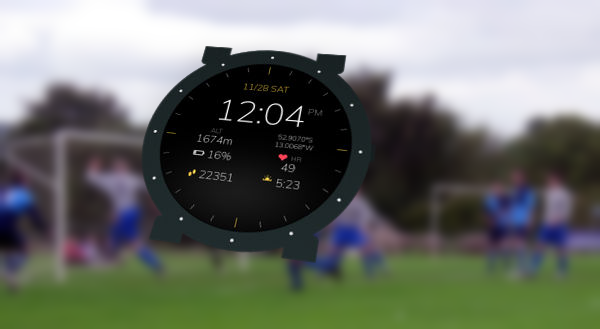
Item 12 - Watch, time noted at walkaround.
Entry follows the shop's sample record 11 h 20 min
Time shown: 12 h 04 min
